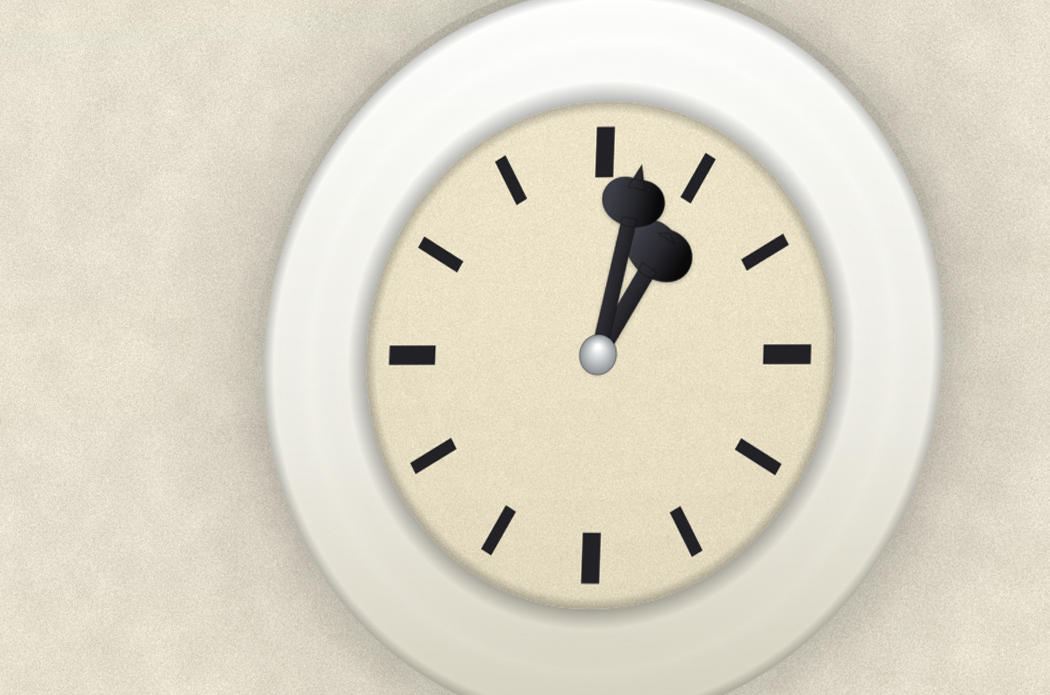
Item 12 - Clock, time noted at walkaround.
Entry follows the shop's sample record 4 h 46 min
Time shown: 1 h 02 min
